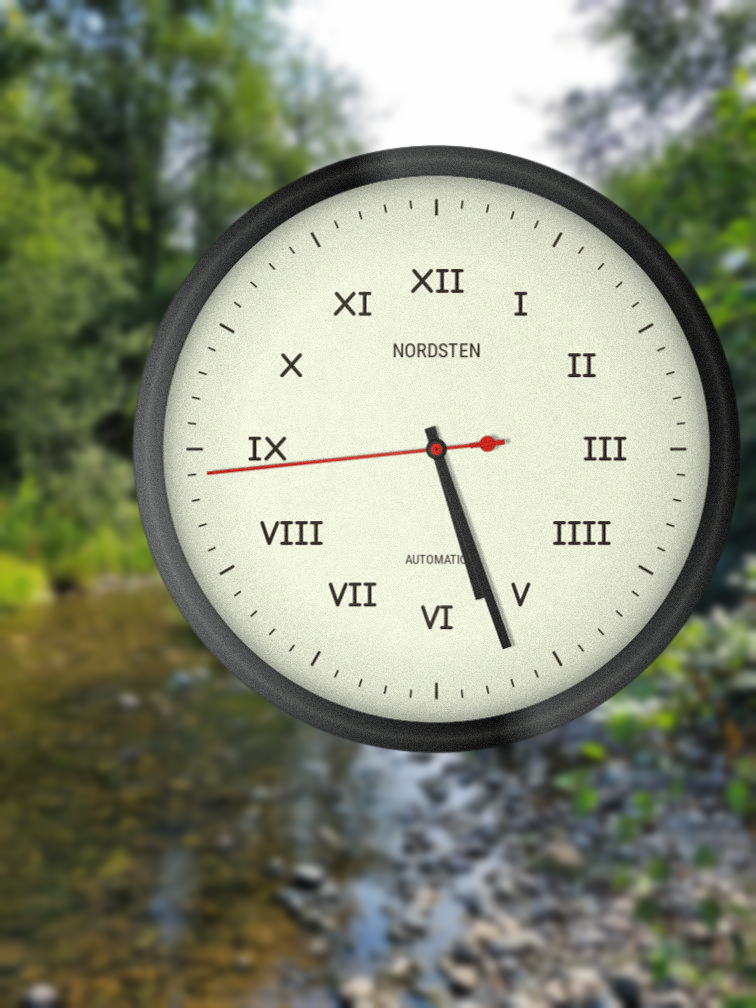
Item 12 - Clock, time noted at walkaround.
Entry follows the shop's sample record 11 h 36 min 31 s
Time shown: 5 h 26 min 44 s
